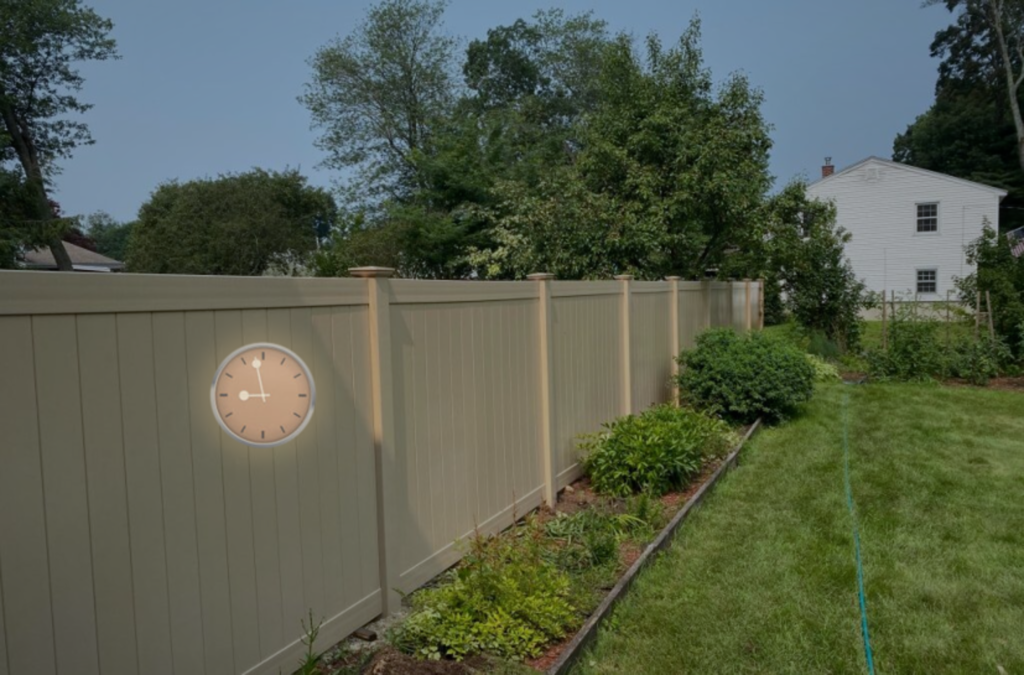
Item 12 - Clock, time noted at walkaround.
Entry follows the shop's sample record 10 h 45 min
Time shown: 8 h 58 min
